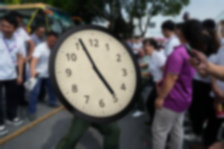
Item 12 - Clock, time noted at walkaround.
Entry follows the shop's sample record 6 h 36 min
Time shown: 4 h 56 min
